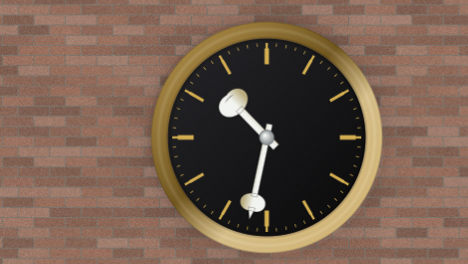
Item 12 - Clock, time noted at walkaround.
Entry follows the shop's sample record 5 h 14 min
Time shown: 10 h 32 min
